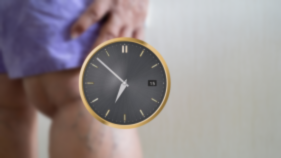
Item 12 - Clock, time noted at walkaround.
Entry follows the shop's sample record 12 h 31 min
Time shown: 6 h 52 min
